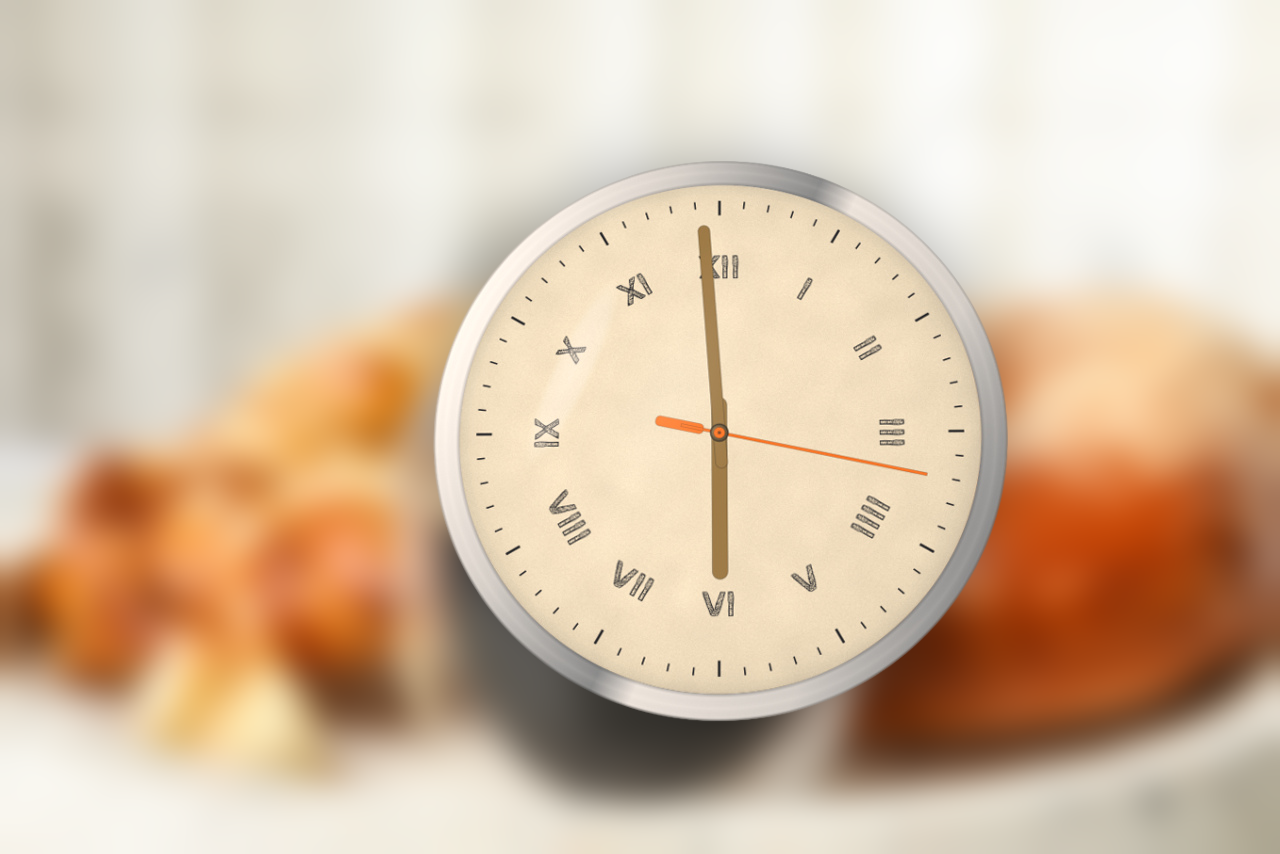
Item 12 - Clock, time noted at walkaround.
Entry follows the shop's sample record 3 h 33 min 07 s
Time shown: 5 h 59 min 17 s
